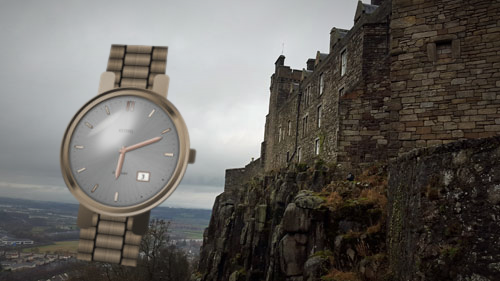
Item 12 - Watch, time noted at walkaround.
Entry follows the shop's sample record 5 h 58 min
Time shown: 6 h 11 min
